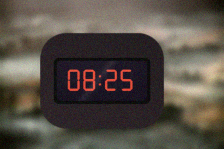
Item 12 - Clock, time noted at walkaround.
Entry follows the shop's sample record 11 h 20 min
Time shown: 8 h 25 min
